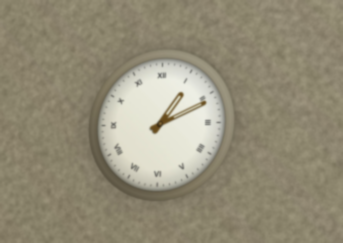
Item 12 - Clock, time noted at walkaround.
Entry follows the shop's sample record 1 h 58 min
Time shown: 1 h 11 min
